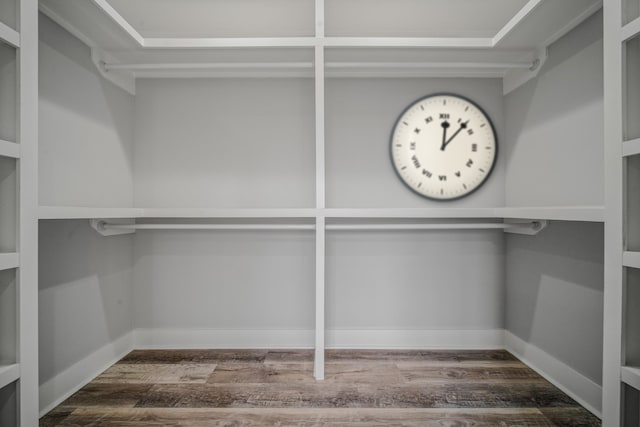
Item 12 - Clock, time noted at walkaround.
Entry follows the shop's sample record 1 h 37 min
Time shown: 12 h 07 min
